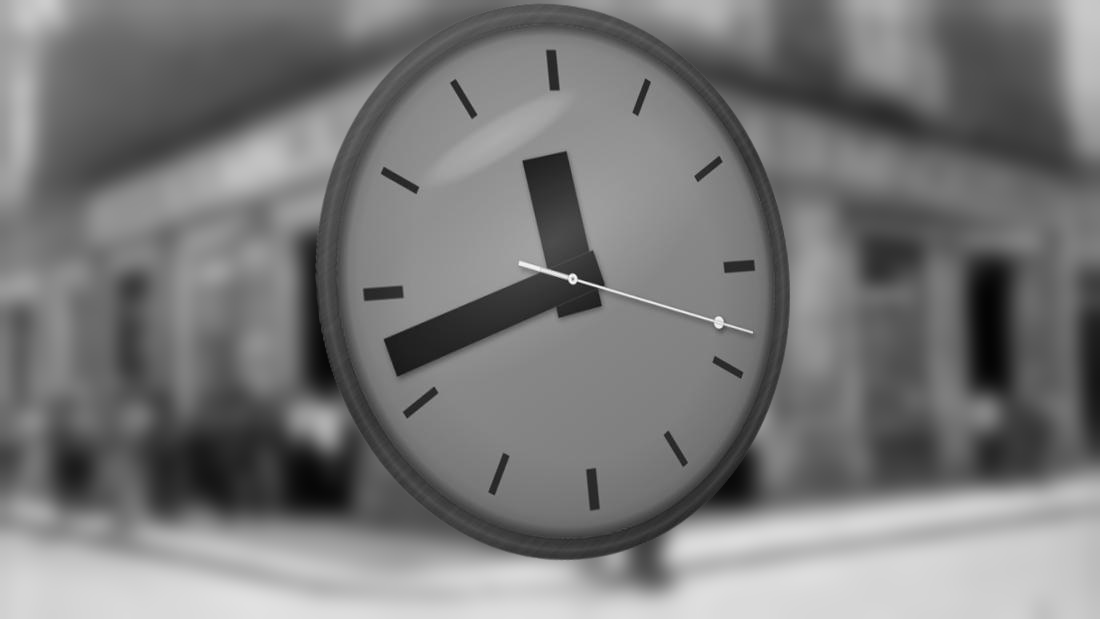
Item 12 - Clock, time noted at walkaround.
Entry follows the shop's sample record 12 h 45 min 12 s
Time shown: 11 h 42 min 18 s
